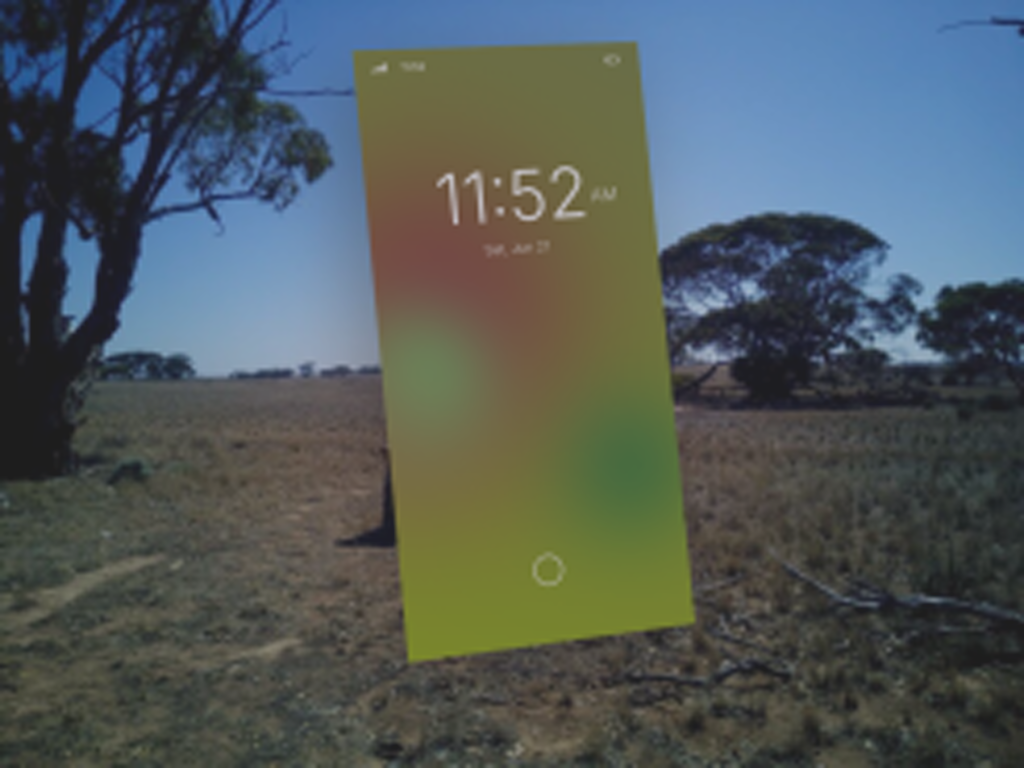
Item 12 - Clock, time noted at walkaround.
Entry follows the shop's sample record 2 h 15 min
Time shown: 11 h 52 min
